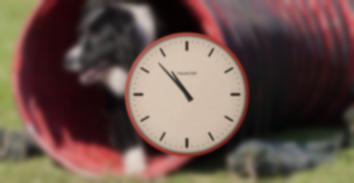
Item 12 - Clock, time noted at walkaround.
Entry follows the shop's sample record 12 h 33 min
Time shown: 10 h 53 min
